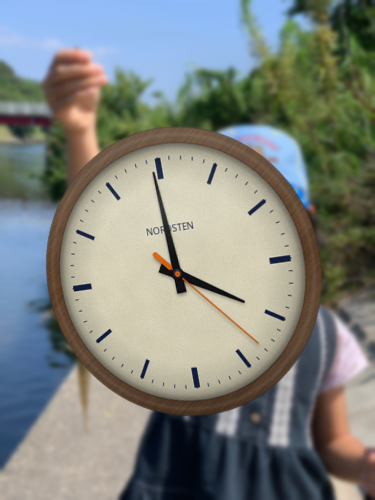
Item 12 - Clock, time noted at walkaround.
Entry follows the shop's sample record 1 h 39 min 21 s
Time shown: 3 h 59 min 23 s
